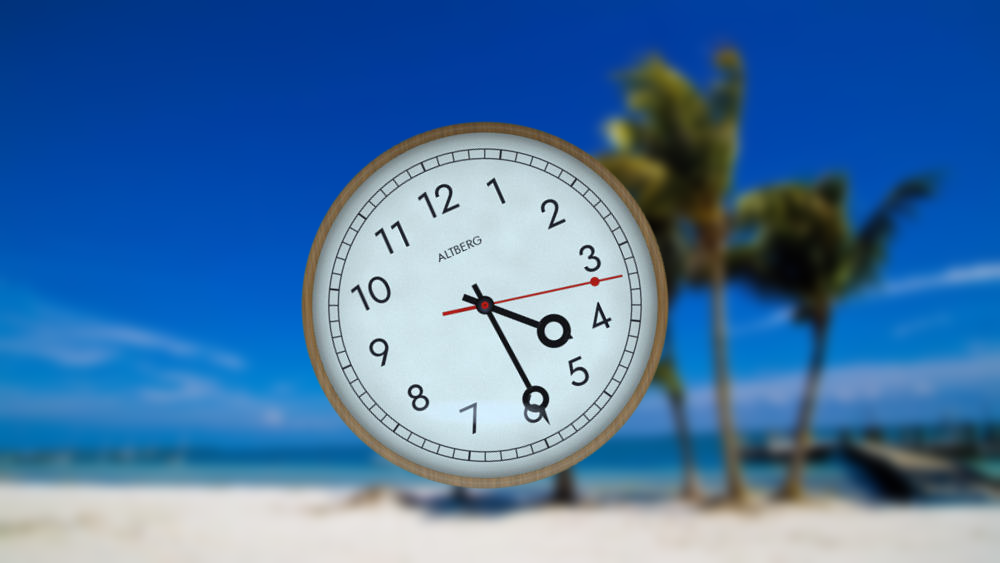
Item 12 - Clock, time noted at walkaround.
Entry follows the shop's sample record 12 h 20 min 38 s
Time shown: 4 h 29 min 17 s
